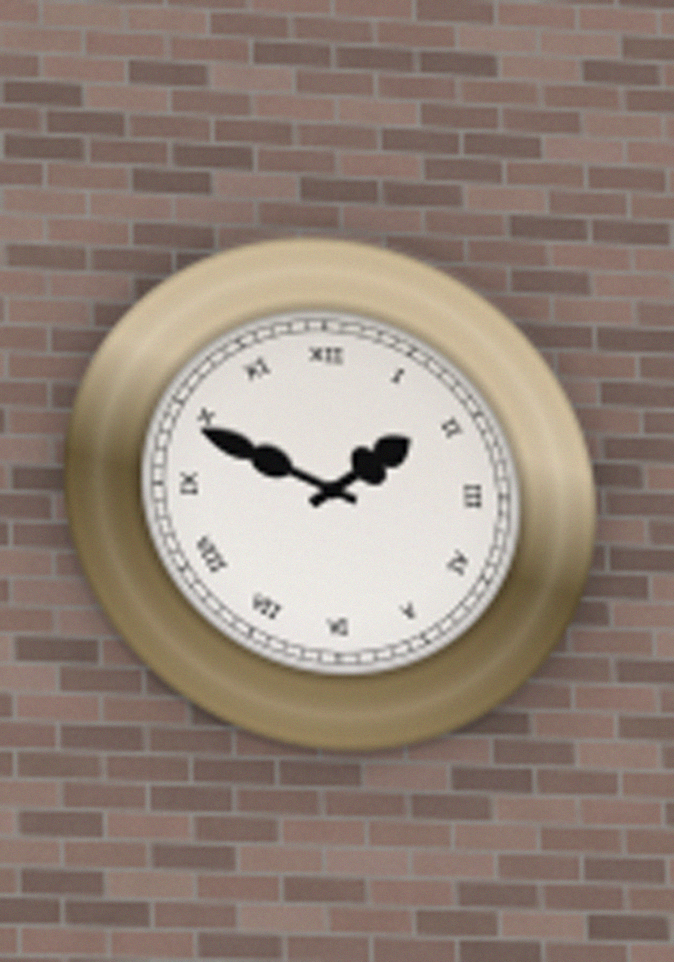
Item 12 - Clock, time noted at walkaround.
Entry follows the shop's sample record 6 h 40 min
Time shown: 1 h 49 min
